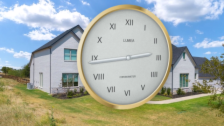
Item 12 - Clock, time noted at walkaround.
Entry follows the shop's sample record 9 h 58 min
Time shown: 2 h 44 min
